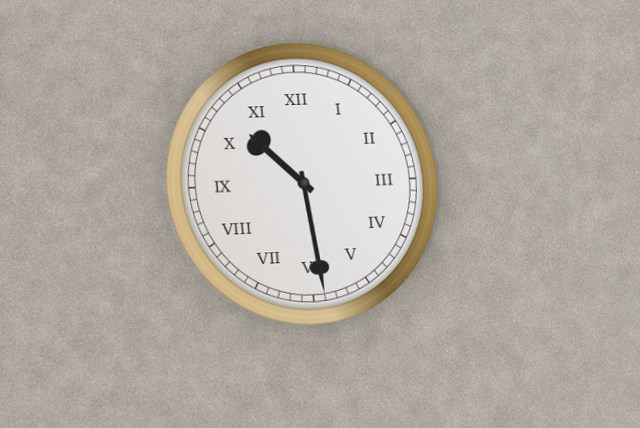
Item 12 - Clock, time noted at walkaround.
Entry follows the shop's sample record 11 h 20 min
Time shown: 10 h 29 min
